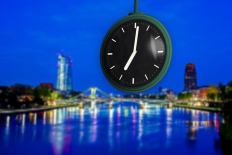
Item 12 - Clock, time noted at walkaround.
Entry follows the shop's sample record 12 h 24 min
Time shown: 7 h 01 min
